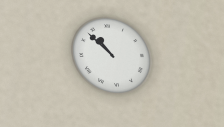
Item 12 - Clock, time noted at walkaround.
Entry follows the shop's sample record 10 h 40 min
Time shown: 10 h 53 min
